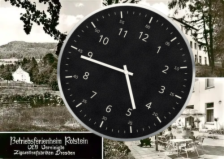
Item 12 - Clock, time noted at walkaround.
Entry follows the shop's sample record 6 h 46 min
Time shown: 4 h 44 min
